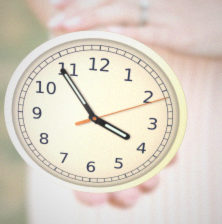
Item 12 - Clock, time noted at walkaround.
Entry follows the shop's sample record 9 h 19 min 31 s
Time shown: 3 h 54 min 11 s
